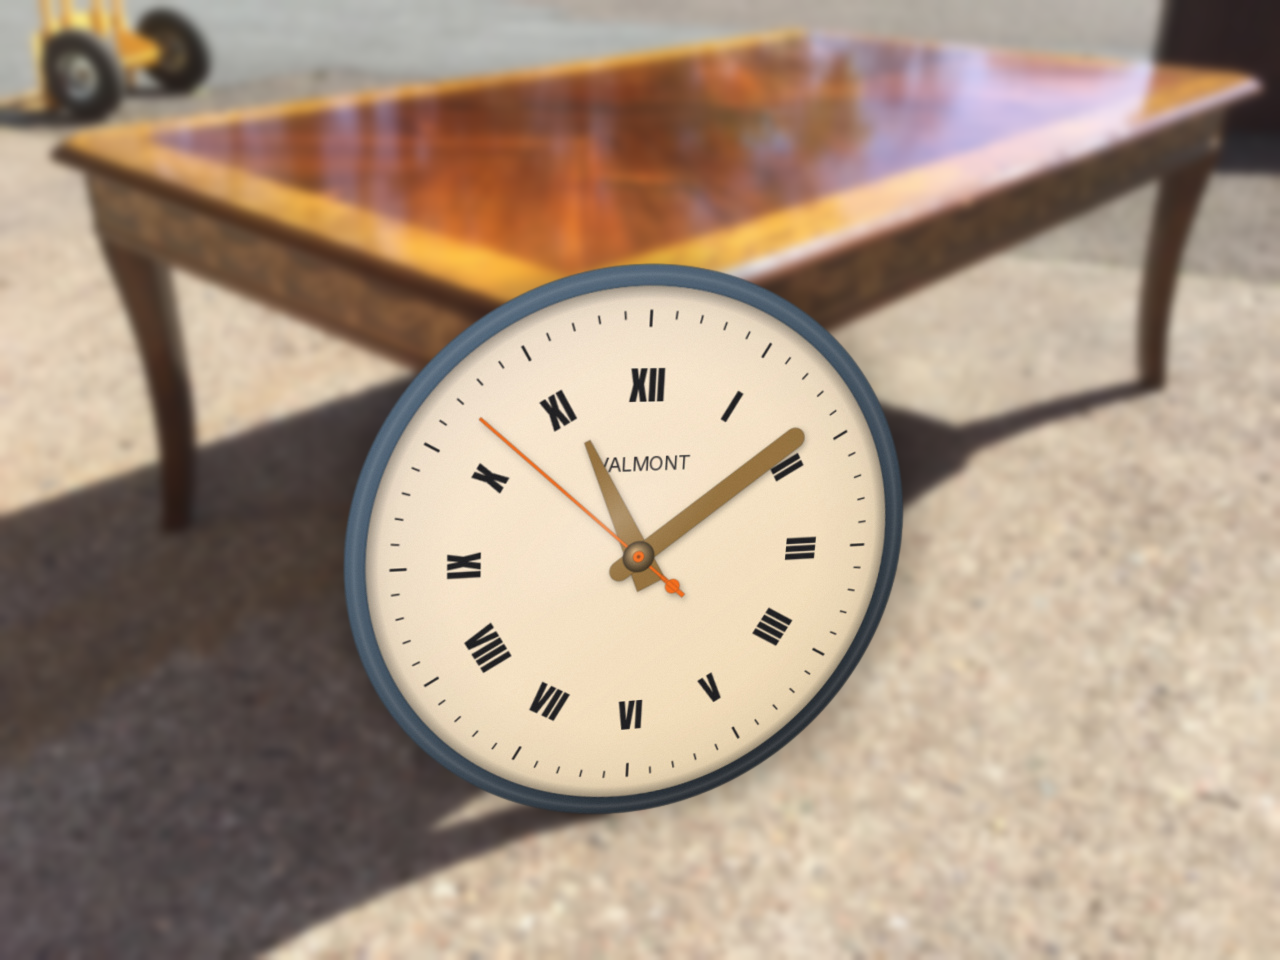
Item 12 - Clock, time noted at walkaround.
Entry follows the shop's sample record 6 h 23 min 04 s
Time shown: 11 h 08 min 52 s
